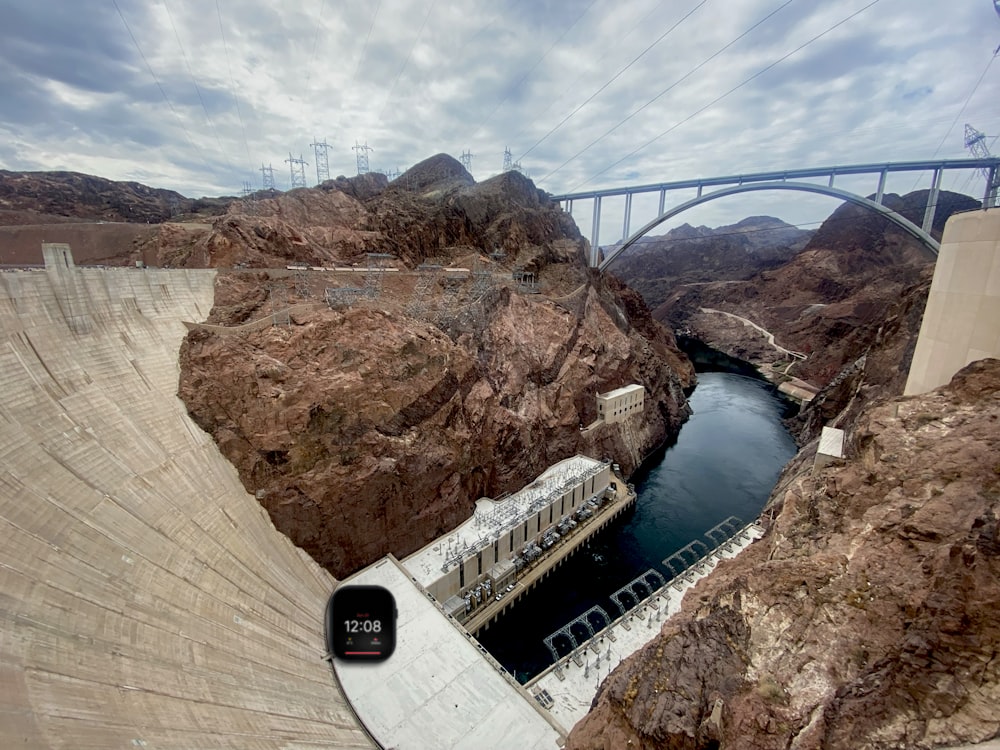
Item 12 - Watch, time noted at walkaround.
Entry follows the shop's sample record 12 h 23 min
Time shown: 12 h 08 min
